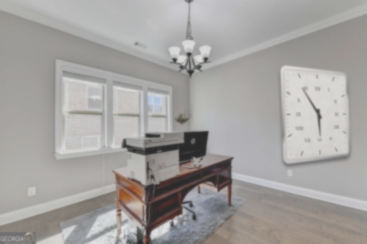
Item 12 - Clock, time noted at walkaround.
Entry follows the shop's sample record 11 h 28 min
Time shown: 5 h 54 min
